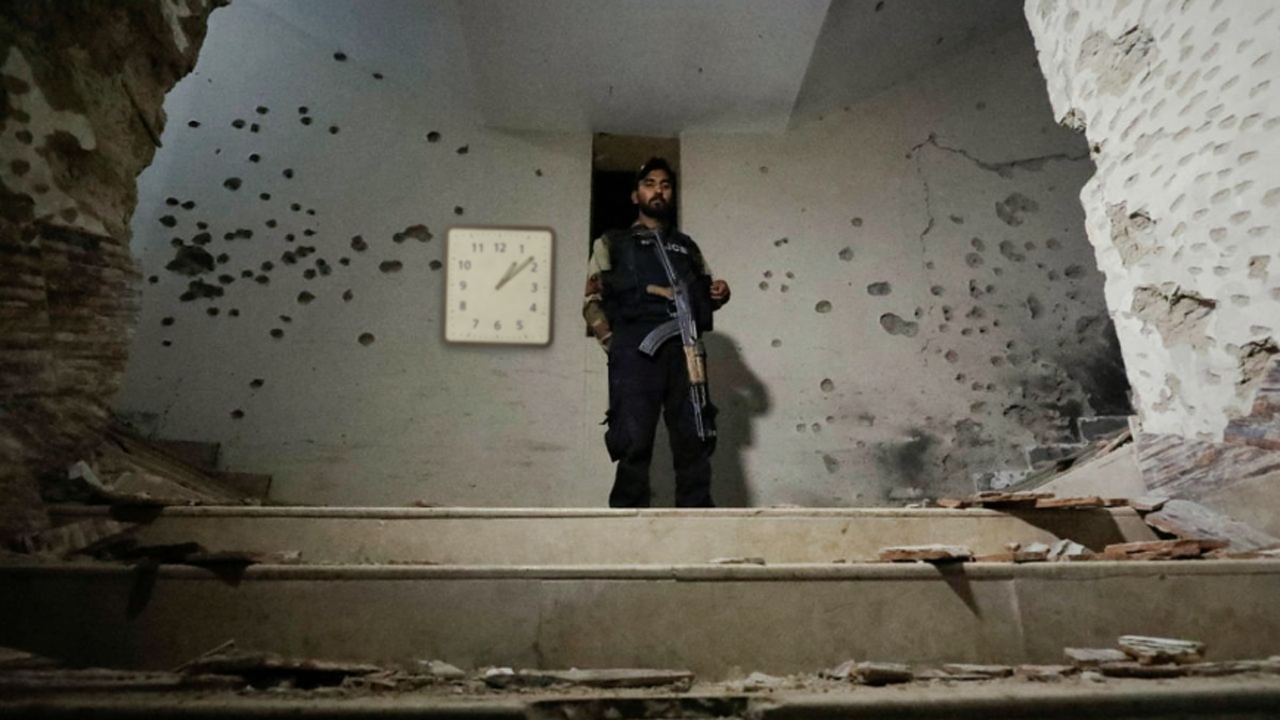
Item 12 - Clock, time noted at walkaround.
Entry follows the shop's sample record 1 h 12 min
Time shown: 1 h 08 min
